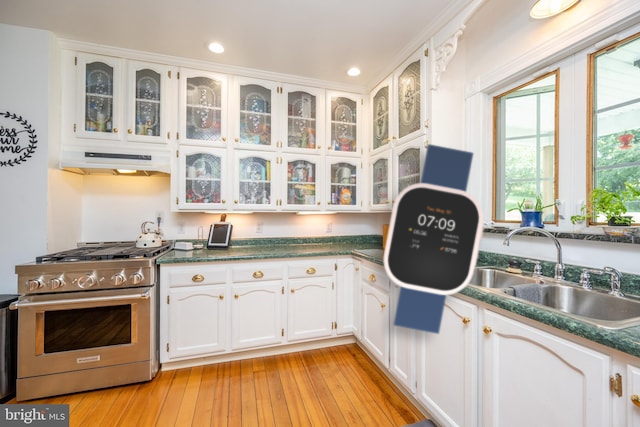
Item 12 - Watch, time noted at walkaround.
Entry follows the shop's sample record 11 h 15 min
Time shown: 7 h 09 min
